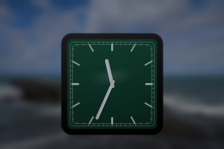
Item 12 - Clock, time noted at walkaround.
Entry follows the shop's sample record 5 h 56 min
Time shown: 11 h 34 min
